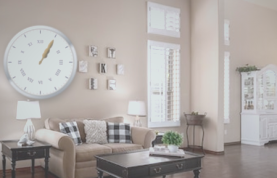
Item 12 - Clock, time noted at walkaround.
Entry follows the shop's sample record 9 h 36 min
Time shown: 1 h 05 min
